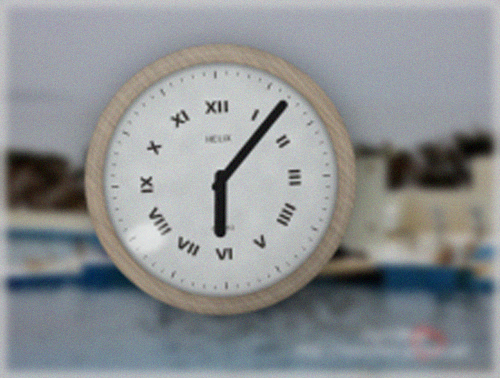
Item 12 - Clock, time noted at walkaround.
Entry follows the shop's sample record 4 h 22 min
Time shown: 6 h 07 min
